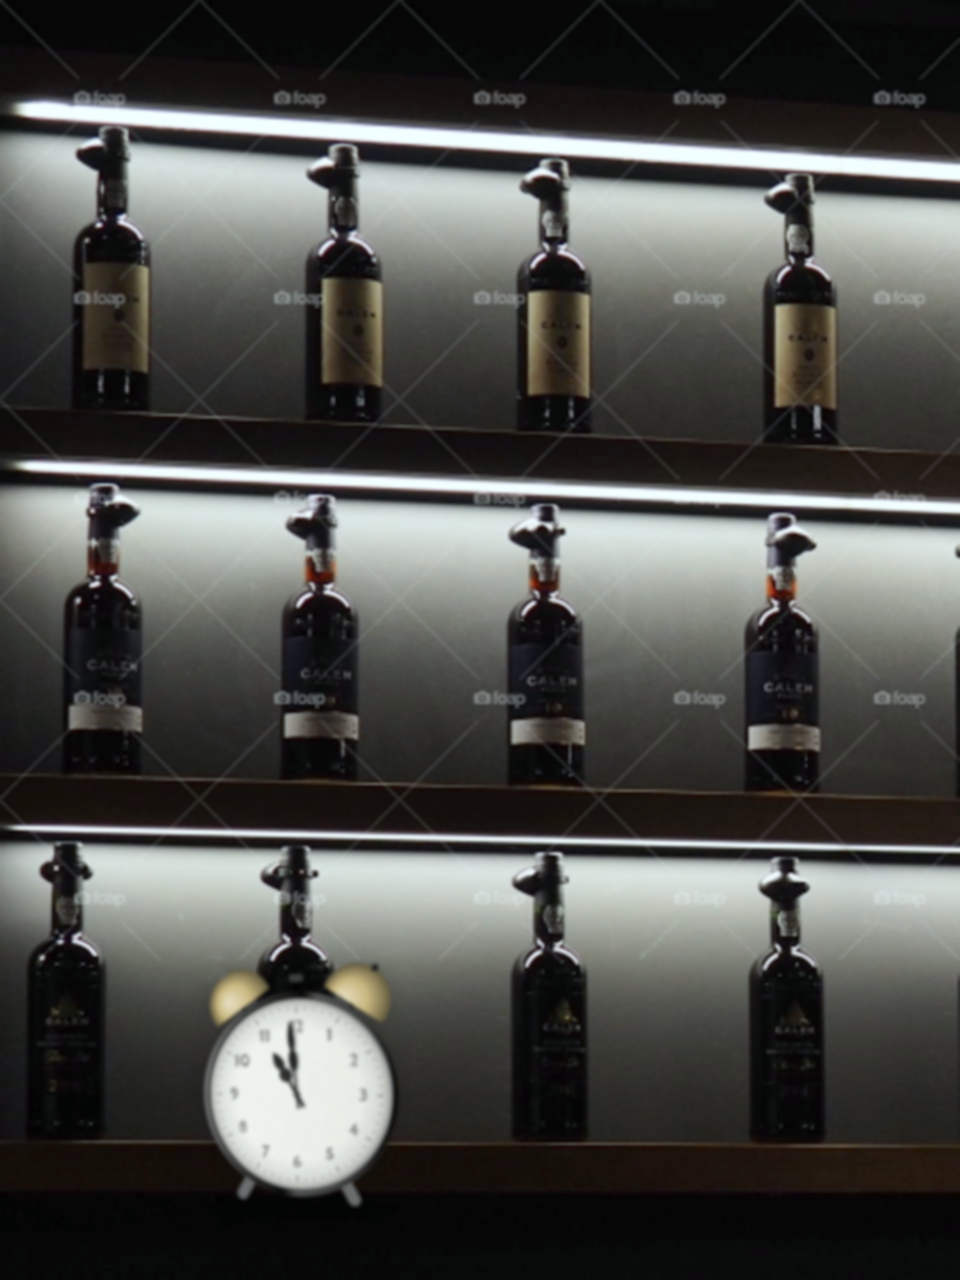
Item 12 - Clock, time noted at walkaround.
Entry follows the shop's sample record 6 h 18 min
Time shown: 10 h 59 min
